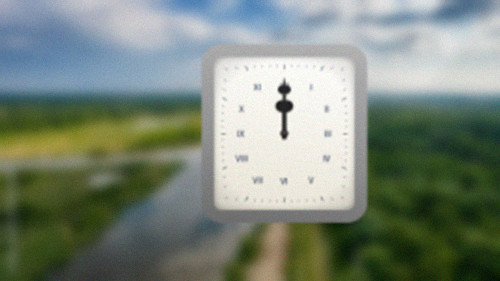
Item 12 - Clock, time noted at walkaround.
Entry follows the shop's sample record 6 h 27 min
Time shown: 12 h 00 min
